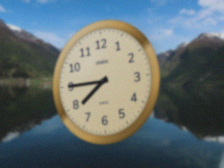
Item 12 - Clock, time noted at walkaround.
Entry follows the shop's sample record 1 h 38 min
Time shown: 7 h 45 min
